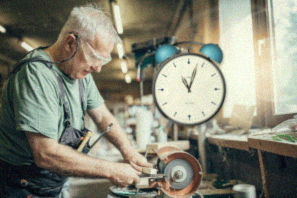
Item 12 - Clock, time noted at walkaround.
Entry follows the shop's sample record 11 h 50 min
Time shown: 11 h 03 min
